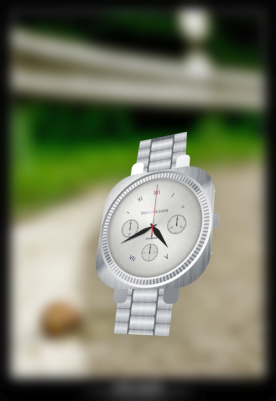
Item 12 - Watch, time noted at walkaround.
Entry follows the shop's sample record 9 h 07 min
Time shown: 4 h 41 min
